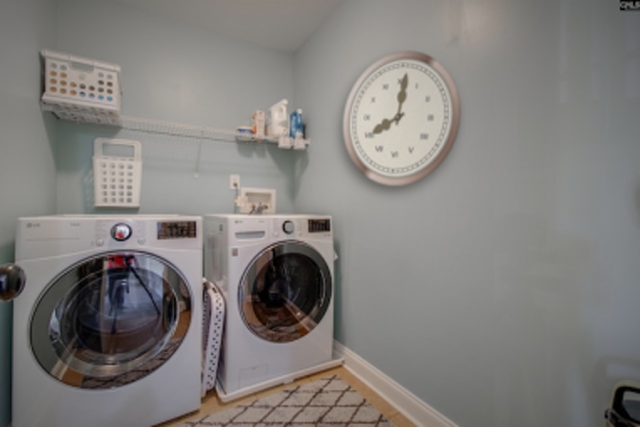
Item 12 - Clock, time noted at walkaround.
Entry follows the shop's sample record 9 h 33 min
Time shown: 8 h 01 min
